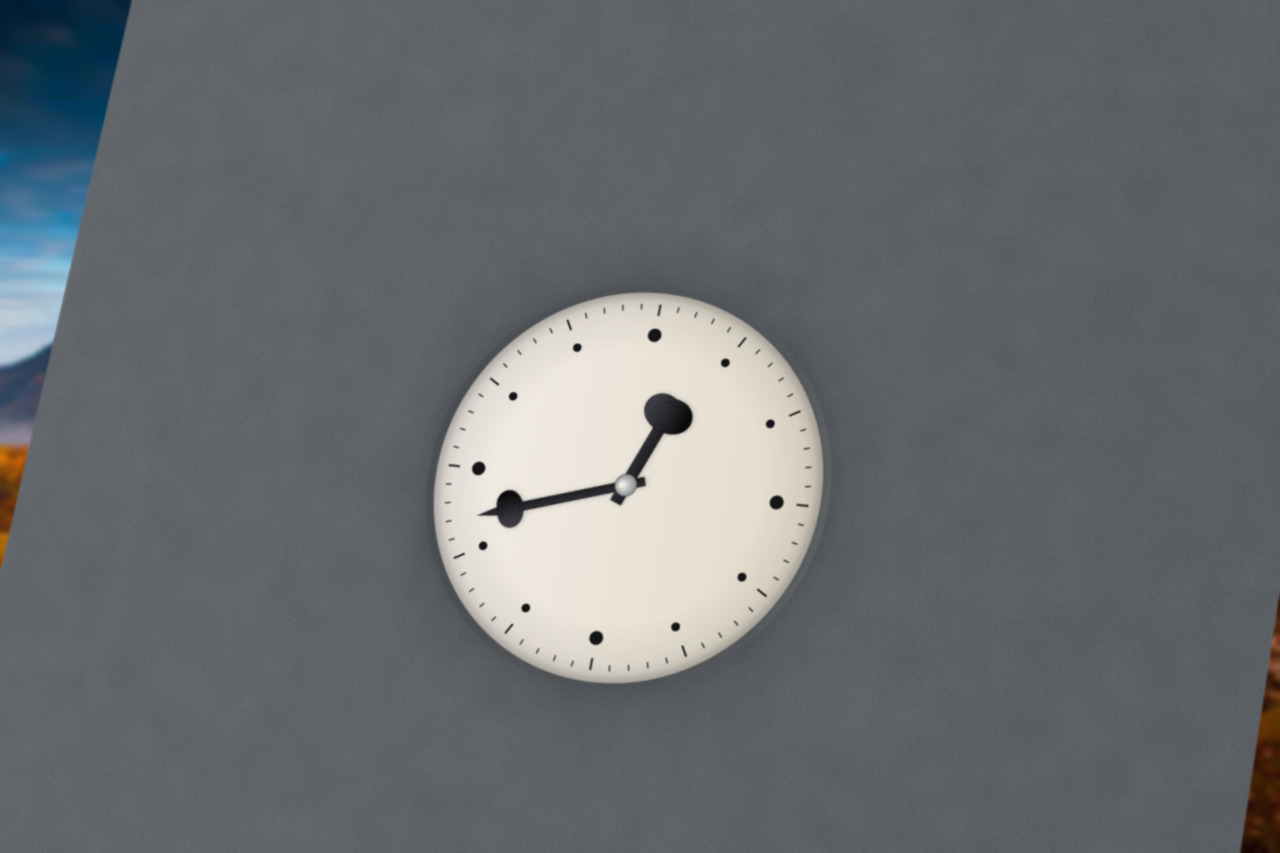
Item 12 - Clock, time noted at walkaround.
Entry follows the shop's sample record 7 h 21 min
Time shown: 12 h 42 min
